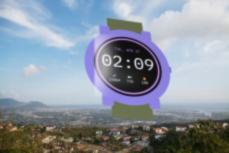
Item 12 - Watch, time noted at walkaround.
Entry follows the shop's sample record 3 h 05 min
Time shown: 2 h 09 min
